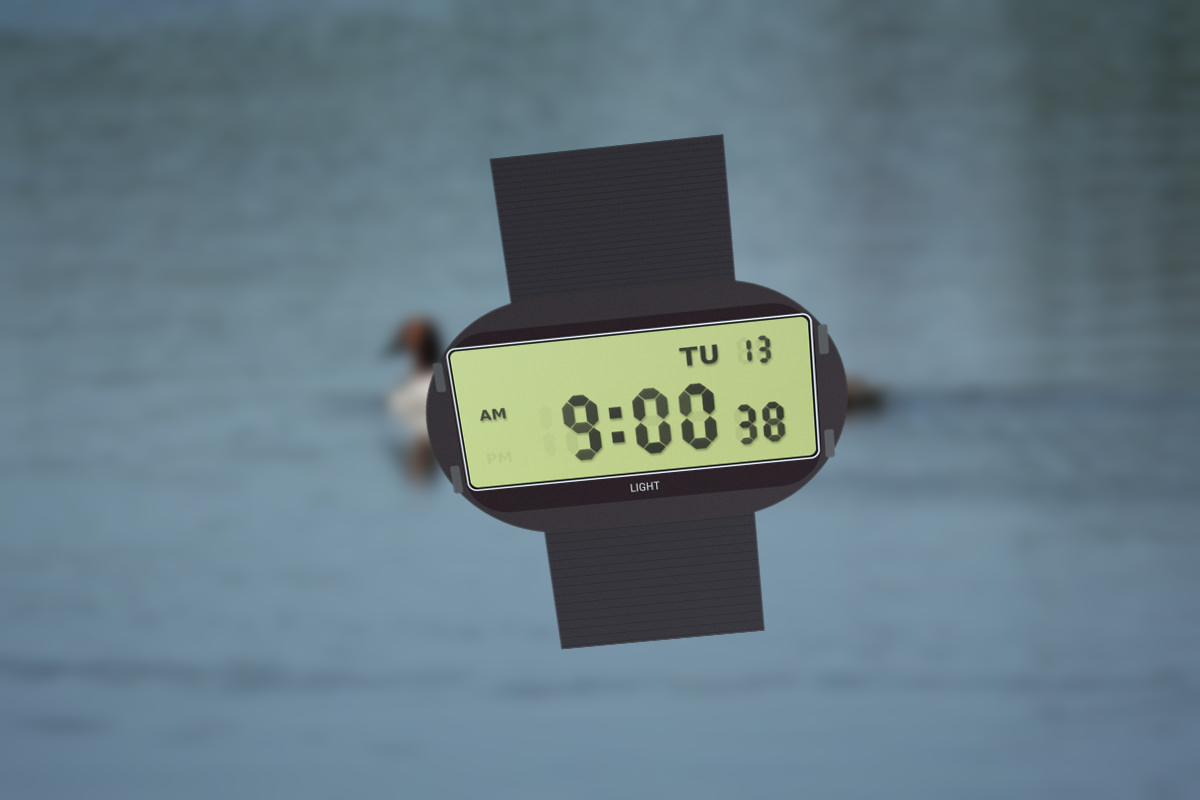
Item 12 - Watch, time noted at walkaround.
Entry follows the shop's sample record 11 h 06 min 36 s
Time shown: 9 h 00 min 38 s
